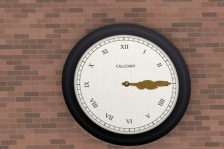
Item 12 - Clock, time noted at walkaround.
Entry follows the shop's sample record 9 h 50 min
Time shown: 3 h 15 min
